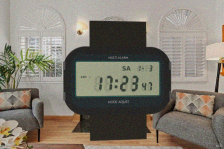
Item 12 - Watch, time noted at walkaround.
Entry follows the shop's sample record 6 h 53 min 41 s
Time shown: 17 h 23 min 47 s
